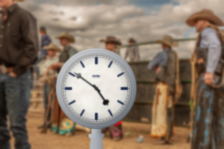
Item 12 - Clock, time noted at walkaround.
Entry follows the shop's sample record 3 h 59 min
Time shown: 4 h 51 min
